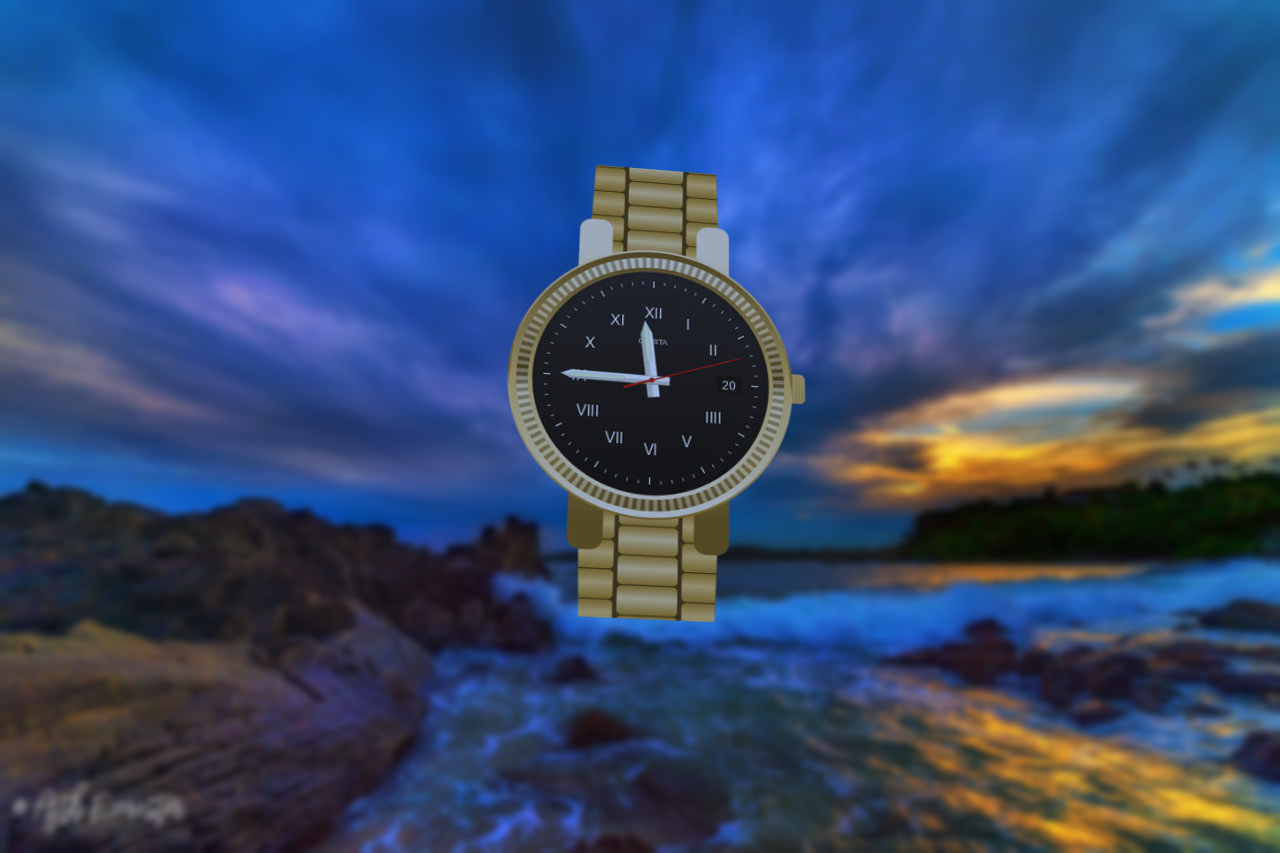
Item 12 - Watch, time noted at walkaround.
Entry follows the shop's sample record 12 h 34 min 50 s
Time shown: 11 h 45 min 12 s
